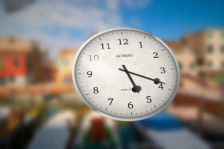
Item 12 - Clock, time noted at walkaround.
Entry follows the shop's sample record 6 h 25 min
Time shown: 5 h 19 min
